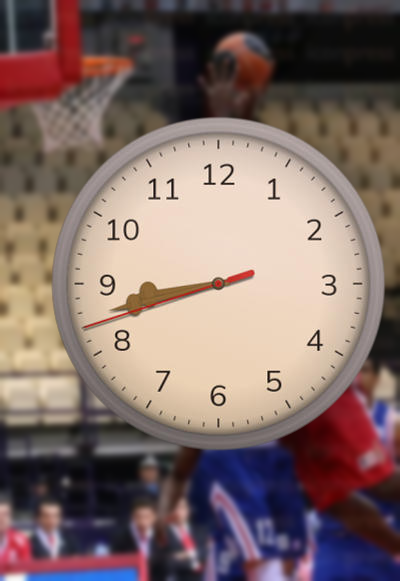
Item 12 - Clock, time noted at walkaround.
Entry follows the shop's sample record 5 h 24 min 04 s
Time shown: 8 h 42 min 42 s
